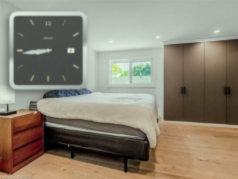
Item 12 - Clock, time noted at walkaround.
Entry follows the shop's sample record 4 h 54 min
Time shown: 8 h 44 min
